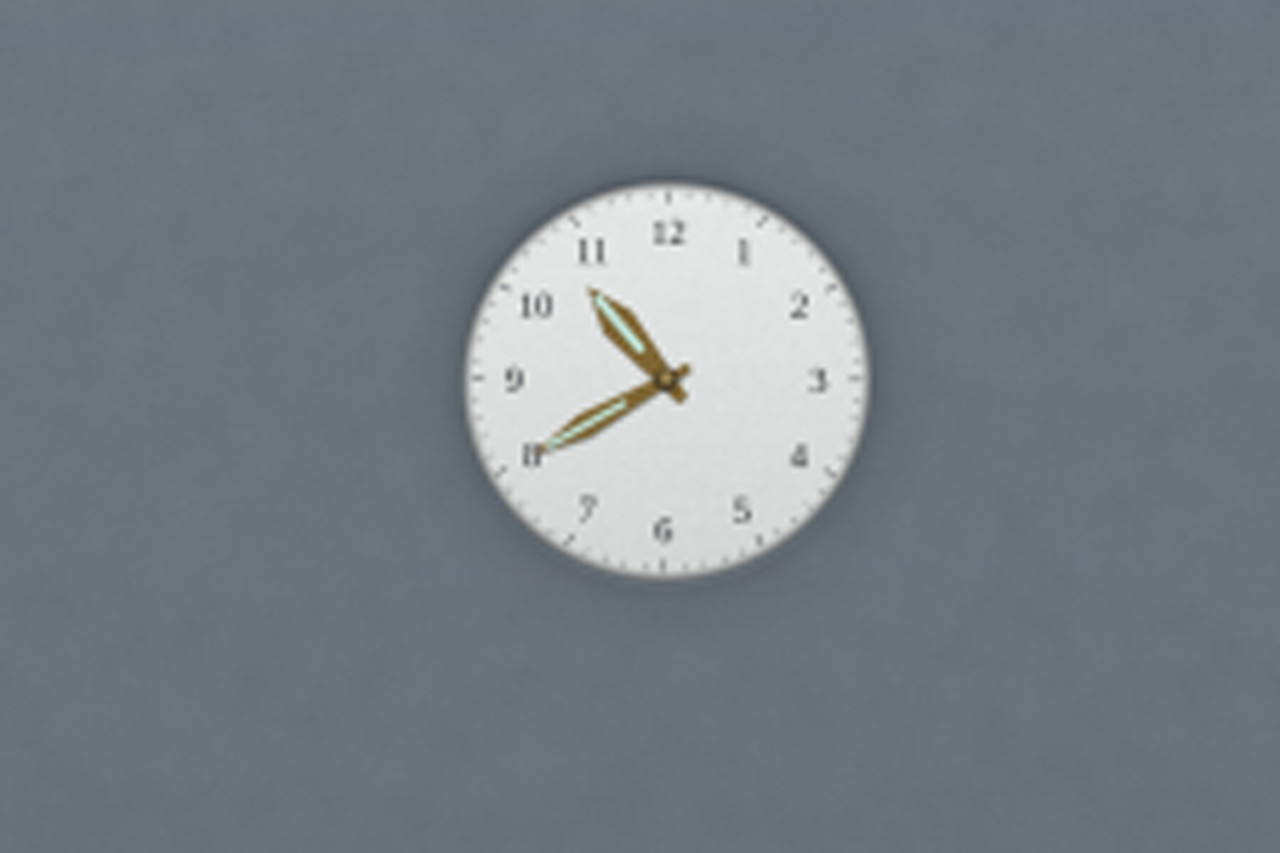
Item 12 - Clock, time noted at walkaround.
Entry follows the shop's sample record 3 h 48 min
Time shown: 10 h 40 min
